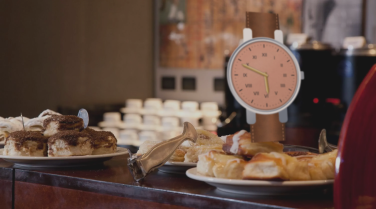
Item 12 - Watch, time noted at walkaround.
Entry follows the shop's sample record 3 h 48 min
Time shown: 5 h 49 min
